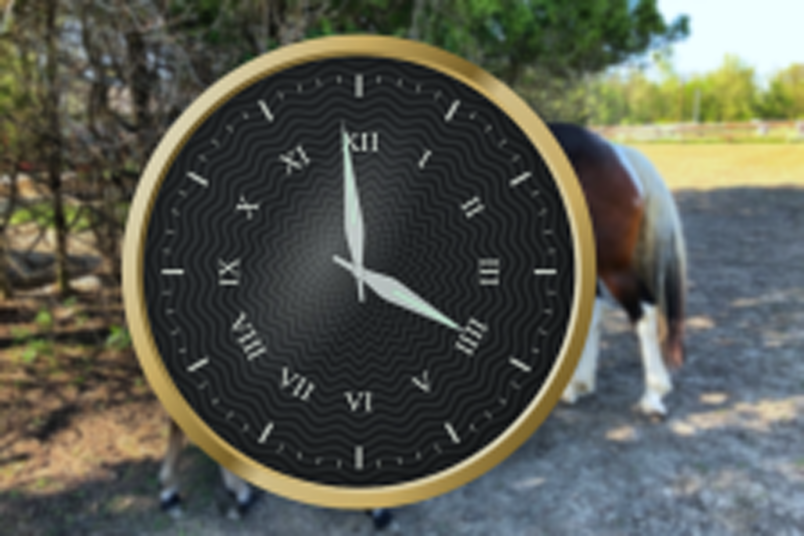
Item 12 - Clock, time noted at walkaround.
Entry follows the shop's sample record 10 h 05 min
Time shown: 3 h 59 min
